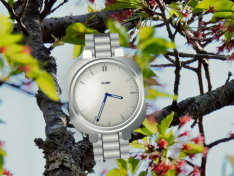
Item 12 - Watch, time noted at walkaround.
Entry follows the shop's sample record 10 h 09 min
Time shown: 3 h 34 min
